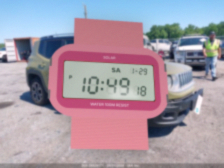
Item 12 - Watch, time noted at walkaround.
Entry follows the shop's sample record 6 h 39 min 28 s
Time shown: 10 h 49 min 18 s
